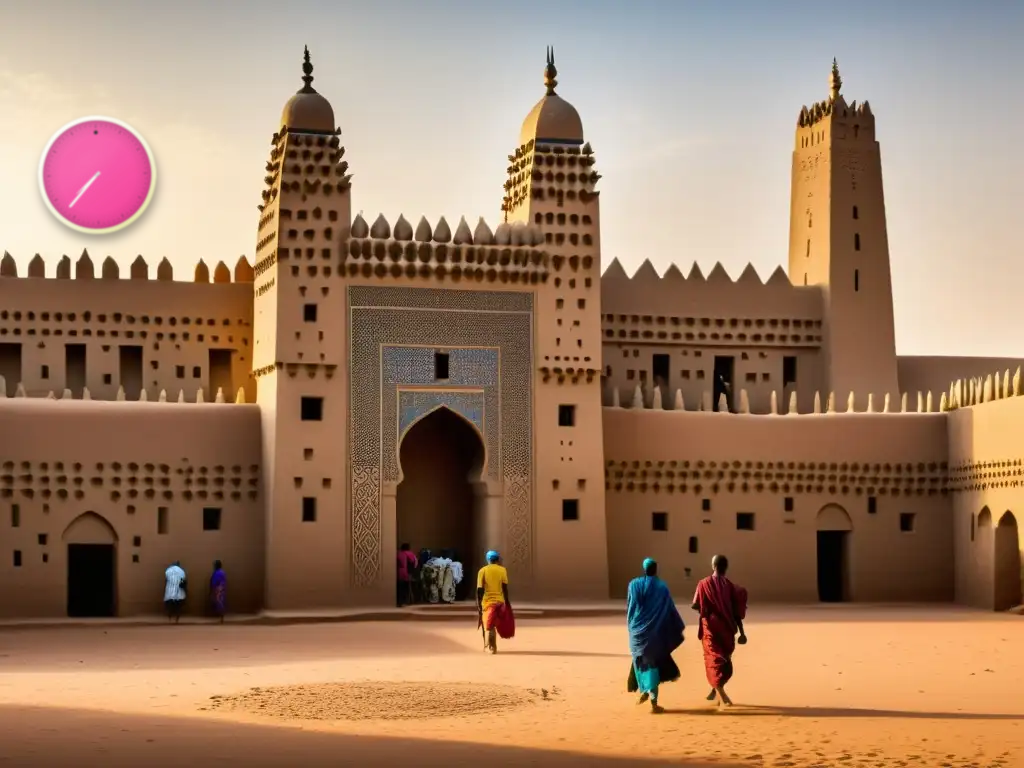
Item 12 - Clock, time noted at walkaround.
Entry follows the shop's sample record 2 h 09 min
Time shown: 7 h 37 min
